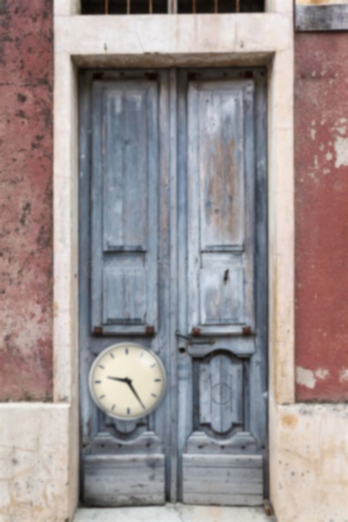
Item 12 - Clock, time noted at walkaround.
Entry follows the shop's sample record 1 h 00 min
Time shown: 9 h 25 min
